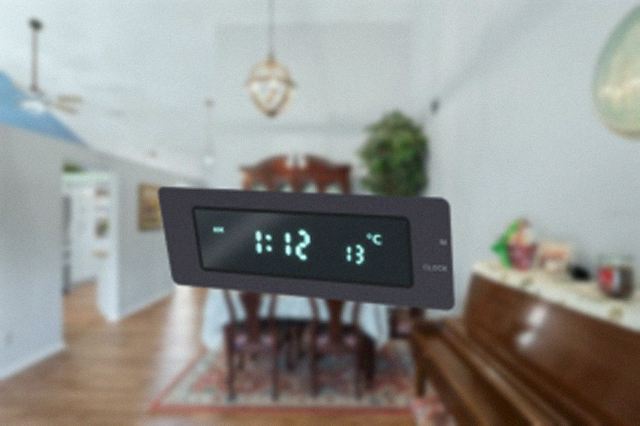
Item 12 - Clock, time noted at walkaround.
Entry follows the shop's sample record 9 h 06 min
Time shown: 1 h 12 min
